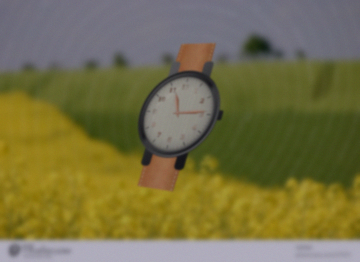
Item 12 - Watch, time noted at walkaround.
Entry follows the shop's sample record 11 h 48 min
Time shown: 11 h 14 min
